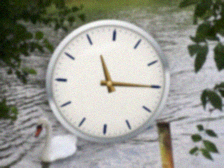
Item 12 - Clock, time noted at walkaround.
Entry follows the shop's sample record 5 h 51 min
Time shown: 11 h 15 min
